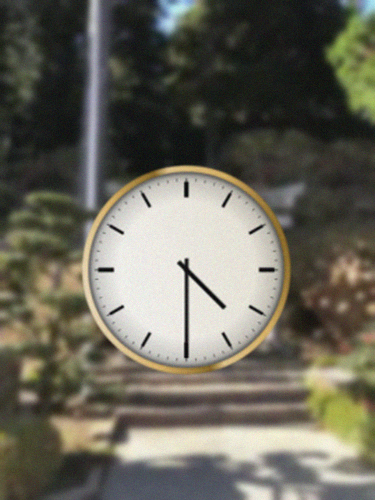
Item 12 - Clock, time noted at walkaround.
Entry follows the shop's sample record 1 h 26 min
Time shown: 4 h 30 min
